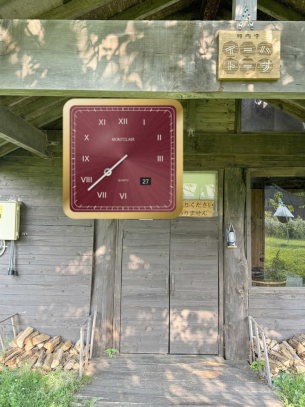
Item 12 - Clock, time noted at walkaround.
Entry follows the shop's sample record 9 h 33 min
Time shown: 7 h 38 min
